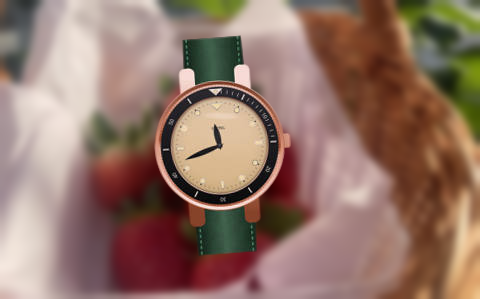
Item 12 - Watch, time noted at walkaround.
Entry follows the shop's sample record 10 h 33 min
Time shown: 11 h 42 min
